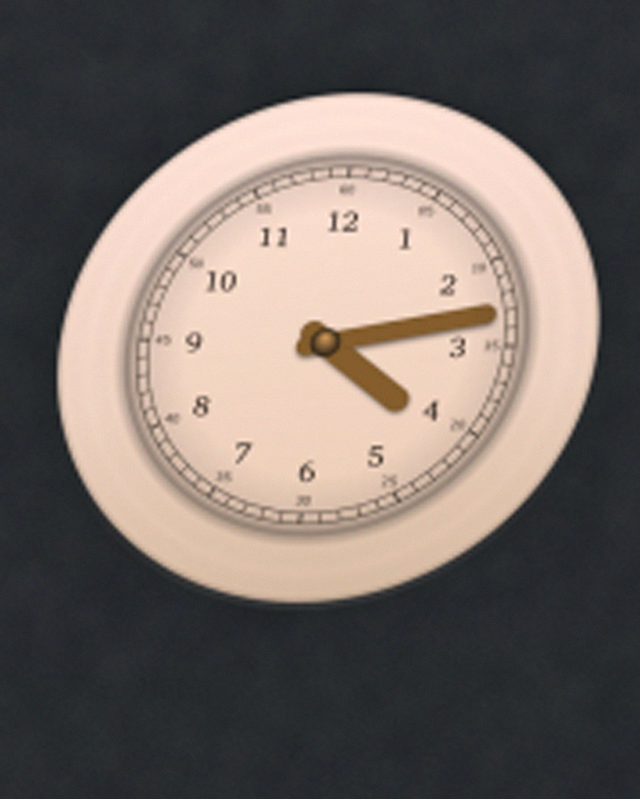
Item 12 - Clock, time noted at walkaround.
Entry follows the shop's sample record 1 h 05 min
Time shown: 4 h 13 min
